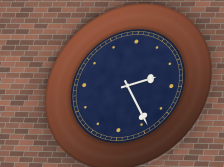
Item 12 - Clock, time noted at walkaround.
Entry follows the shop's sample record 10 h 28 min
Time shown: 2 h 24 min
